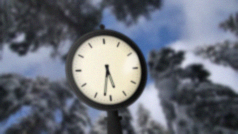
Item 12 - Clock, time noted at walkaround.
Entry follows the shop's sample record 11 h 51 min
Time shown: 5 h 32 min
